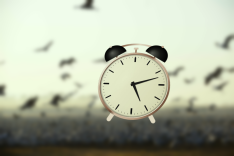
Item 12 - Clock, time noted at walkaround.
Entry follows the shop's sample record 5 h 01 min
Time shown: 5 h 12 min
